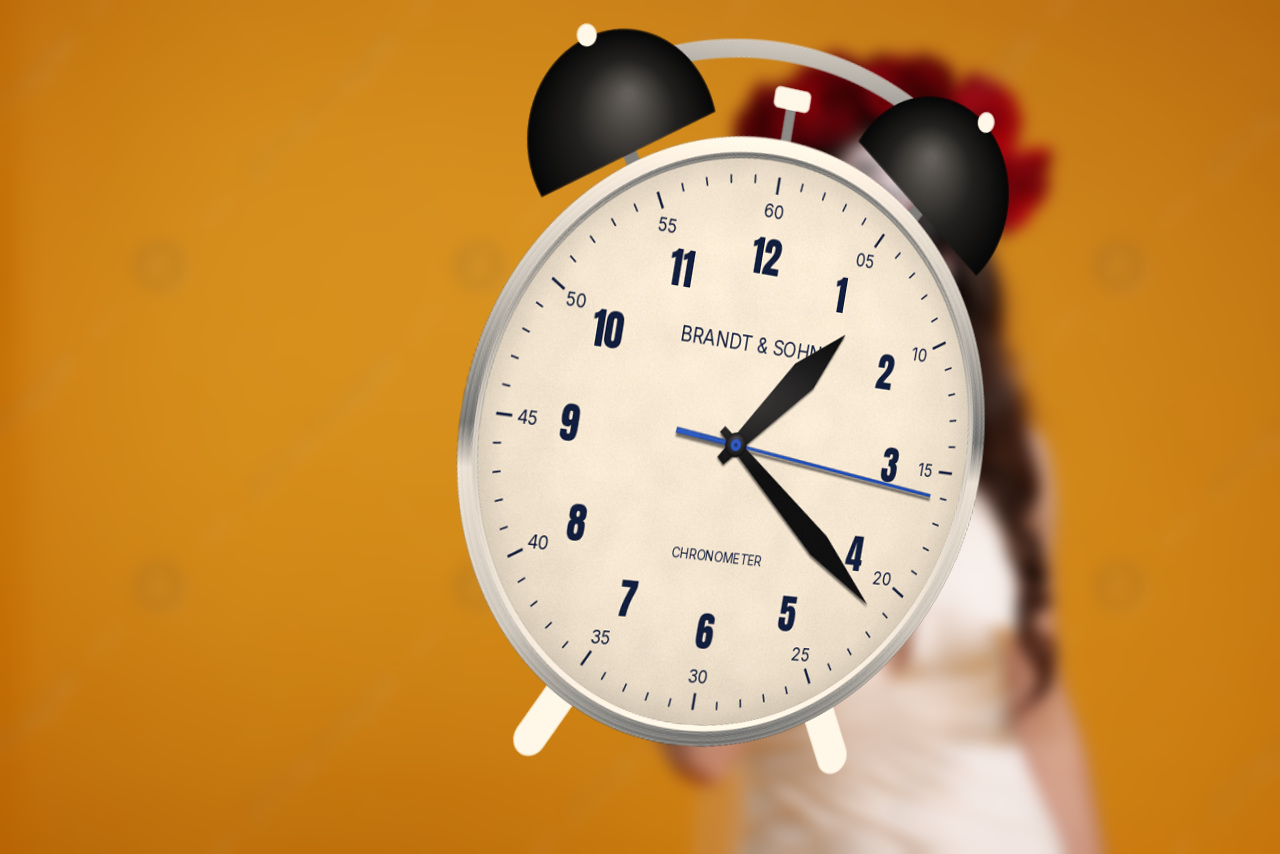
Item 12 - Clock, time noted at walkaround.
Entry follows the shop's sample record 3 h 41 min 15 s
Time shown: 1 h 21 min 16 s
